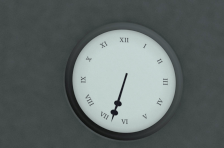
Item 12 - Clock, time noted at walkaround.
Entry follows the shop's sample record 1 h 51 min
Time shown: 6 h 33 min
